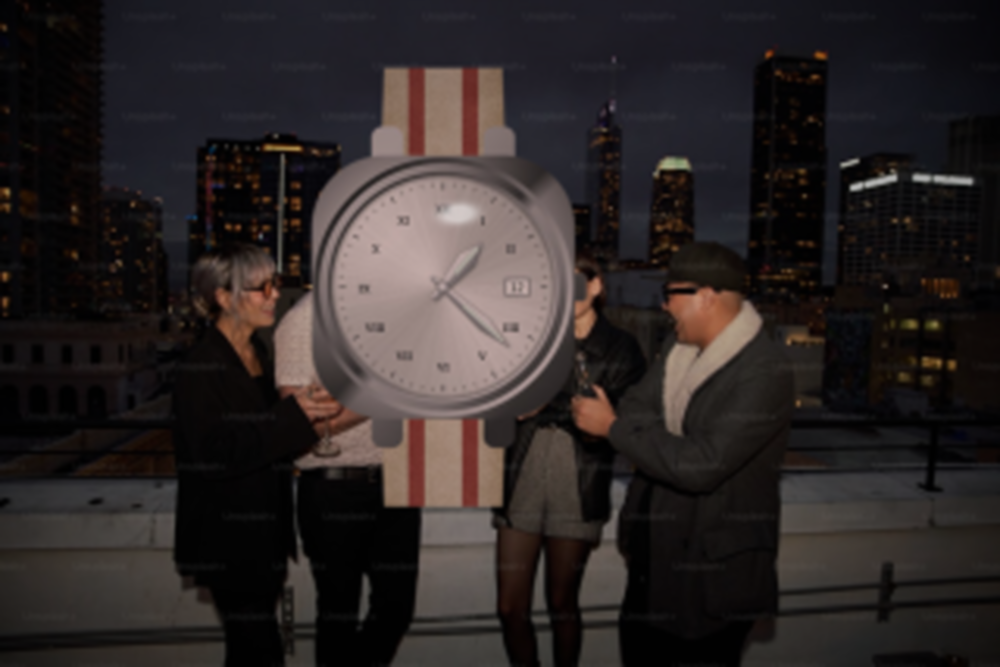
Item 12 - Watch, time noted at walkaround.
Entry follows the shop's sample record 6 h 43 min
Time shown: 1 h 22 min
